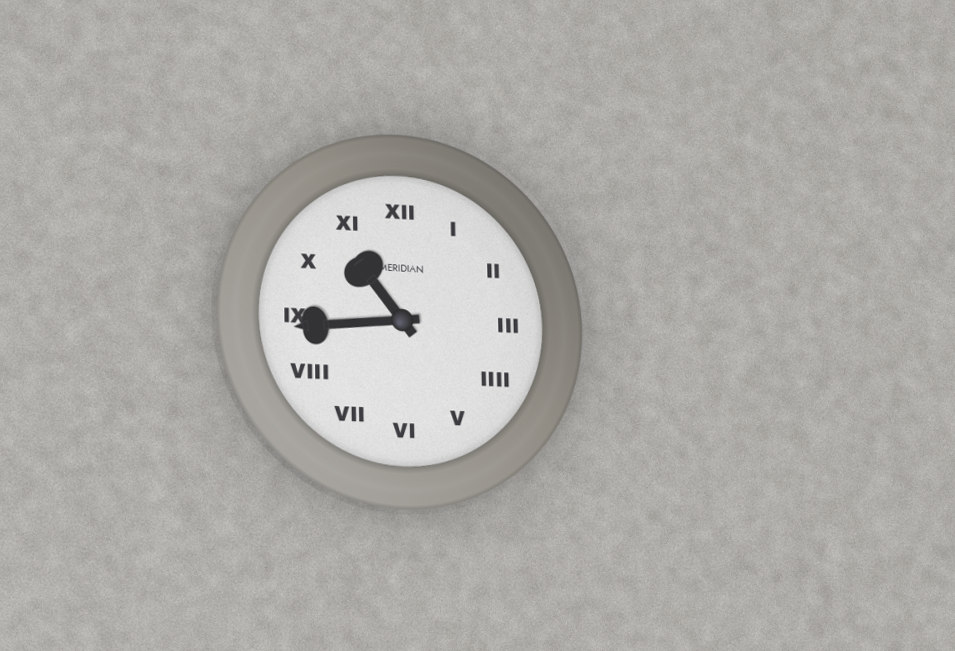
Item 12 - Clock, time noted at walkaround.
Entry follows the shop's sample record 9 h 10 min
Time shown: 10 h 44 min
